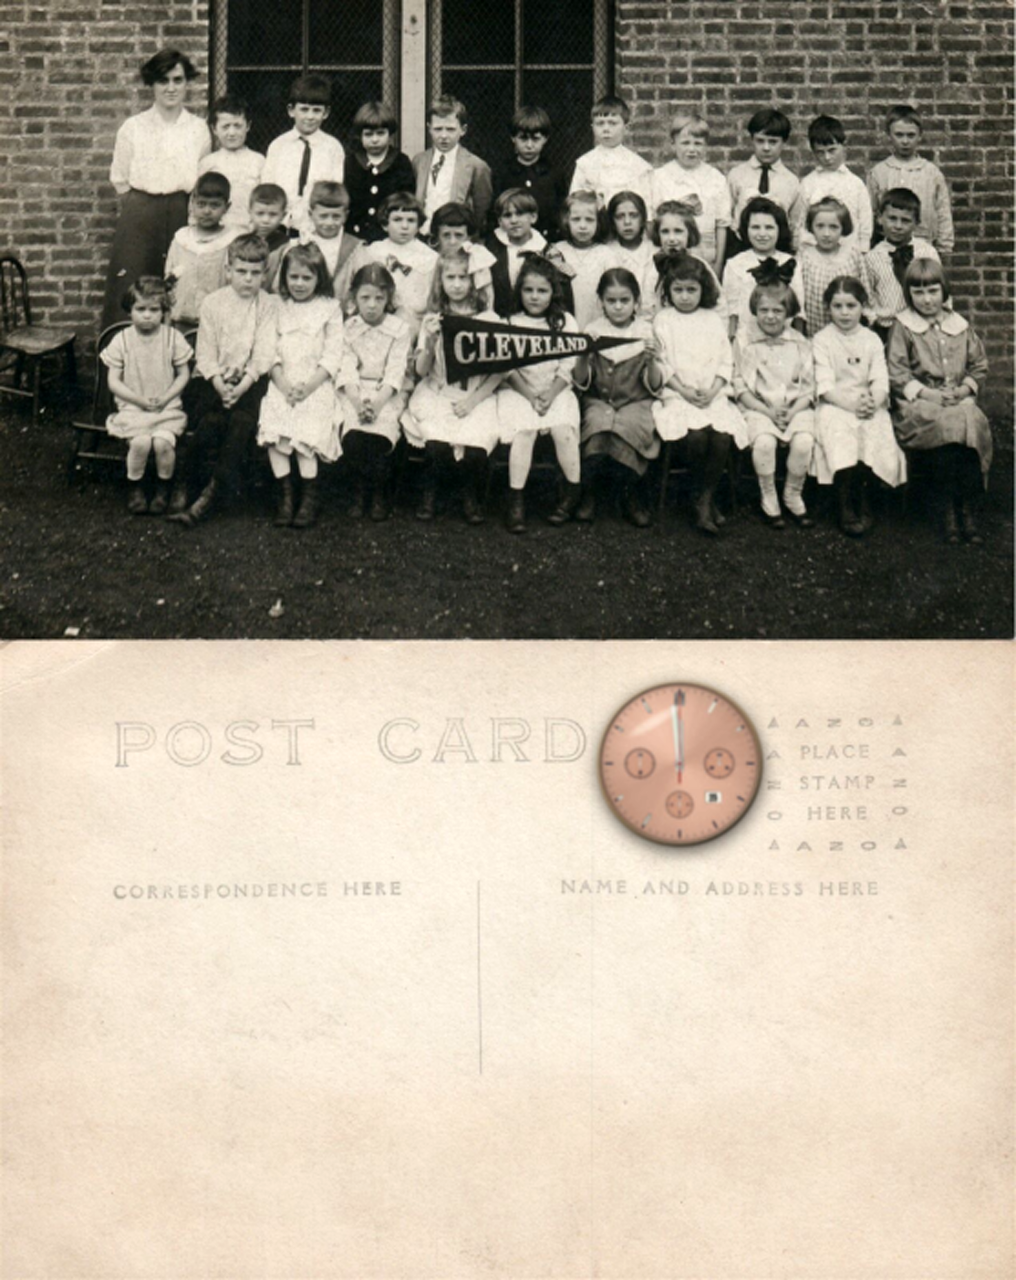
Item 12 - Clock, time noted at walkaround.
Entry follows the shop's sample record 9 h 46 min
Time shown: 11 h 59 min
